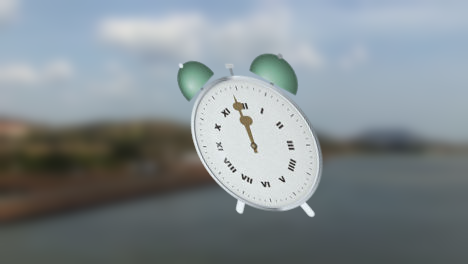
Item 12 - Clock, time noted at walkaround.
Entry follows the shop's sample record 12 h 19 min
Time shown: 11 h 59 min
